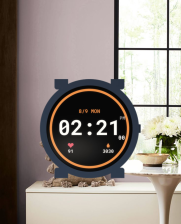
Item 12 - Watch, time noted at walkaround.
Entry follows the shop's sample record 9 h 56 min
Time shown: 2 h 21 min
